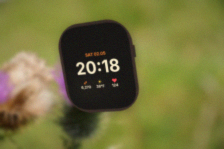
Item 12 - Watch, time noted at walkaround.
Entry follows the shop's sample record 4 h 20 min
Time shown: 20 h 18 min
